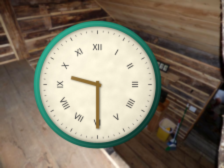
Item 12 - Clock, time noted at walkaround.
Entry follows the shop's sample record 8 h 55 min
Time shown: 9 h 30 min
